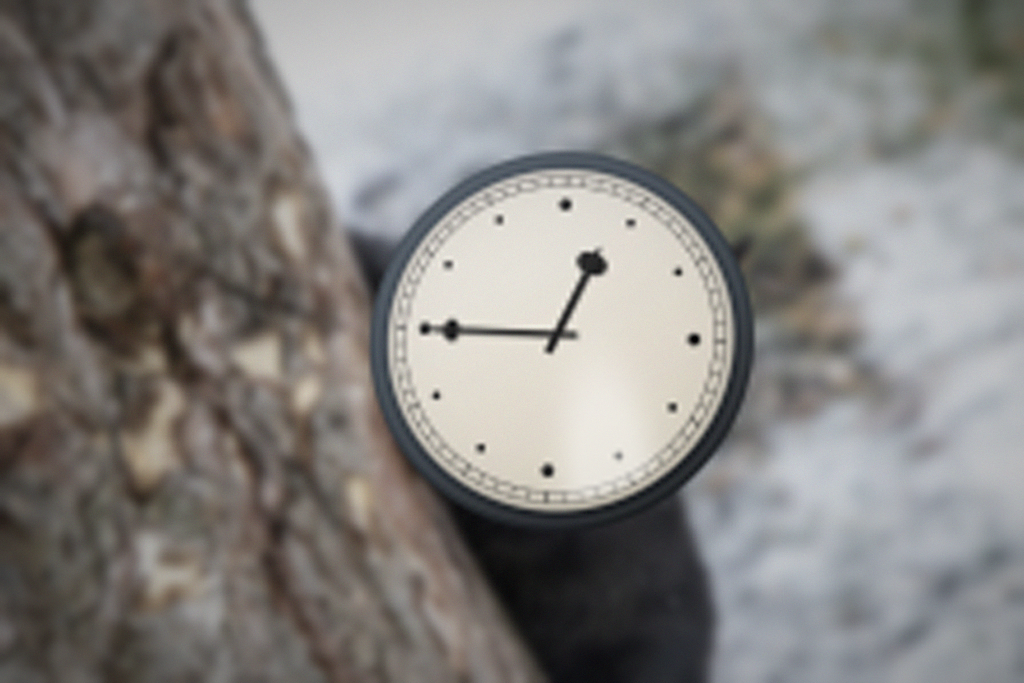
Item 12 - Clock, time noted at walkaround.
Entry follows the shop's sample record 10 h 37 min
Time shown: 12 h 45 min
